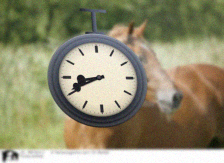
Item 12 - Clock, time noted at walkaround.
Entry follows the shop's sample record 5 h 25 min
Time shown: 8 h 41 min
